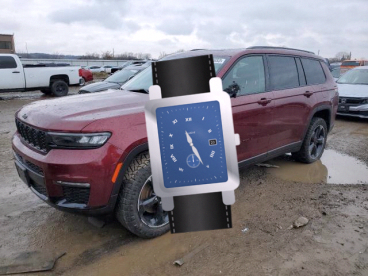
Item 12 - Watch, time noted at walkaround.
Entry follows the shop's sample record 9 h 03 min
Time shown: 11 h 26 min
